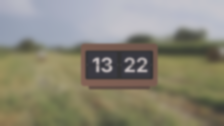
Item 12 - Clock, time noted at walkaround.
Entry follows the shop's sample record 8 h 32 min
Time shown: 13 h 22 min
